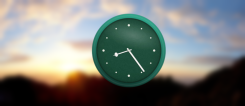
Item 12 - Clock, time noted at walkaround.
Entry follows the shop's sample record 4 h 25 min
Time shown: 8 h 24 min
